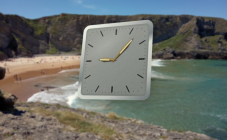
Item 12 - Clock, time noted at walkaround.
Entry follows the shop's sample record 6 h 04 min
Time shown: 9 h 07 min
